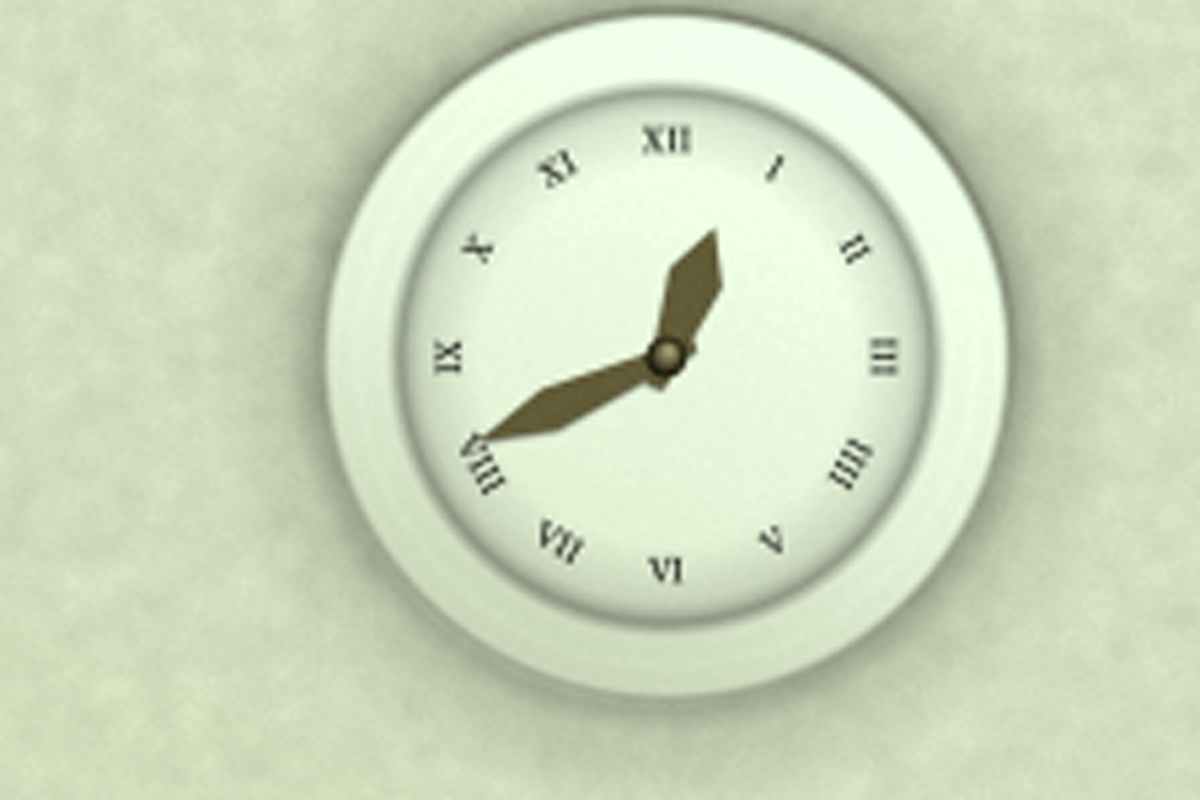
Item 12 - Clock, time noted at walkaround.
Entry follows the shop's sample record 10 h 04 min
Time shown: 12 h 41 min
